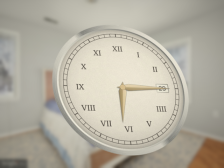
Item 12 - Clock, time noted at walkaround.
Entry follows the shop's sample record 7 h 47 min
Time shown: 6 h 15 min
